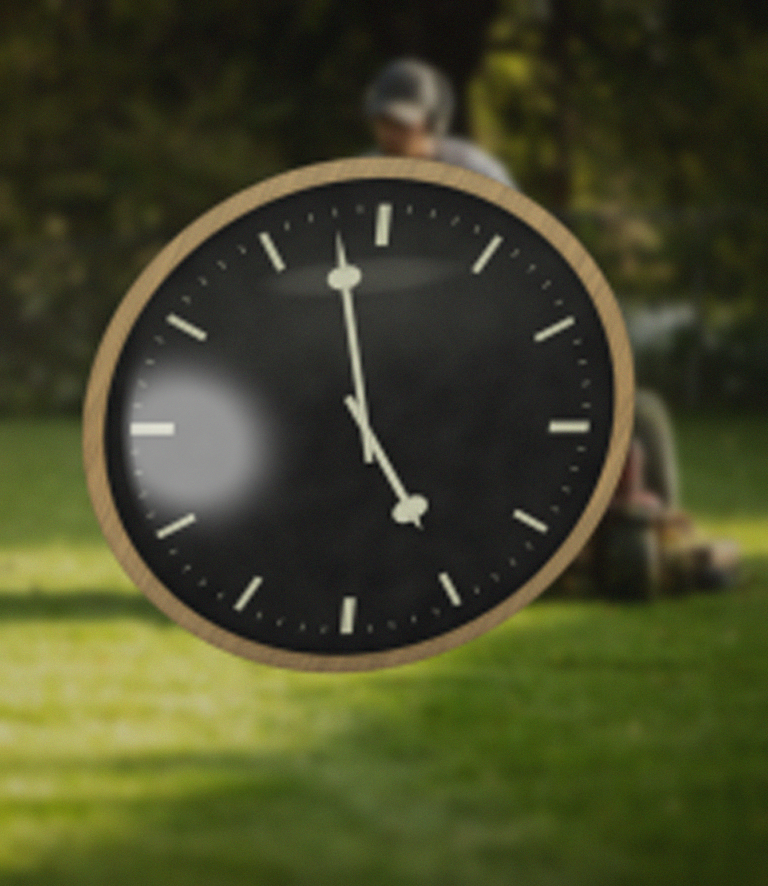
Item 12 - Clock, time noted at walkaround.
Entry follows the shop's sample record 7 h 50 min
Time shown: 4 h 58 min
